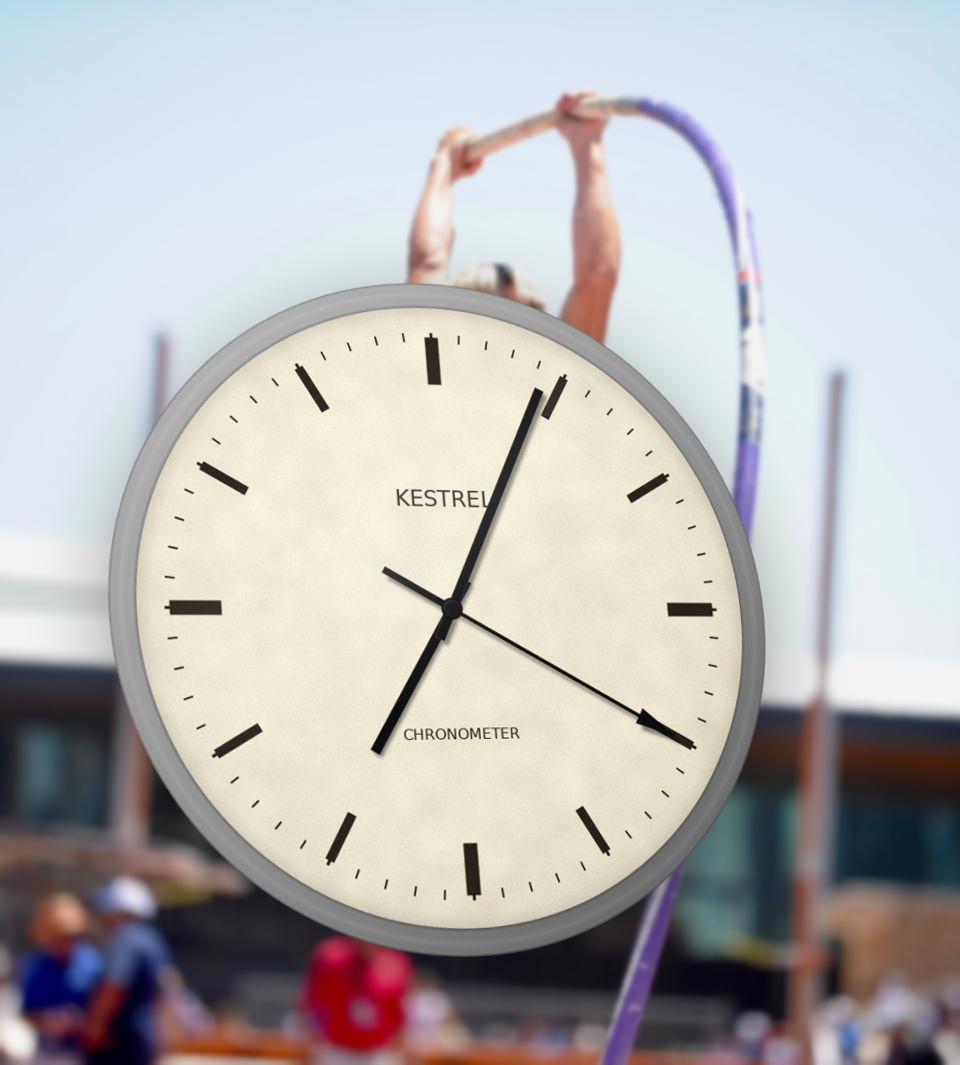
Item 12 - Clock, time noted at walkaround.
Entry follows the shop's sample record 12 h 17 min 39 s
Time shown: 7 h 04 min 20 s
